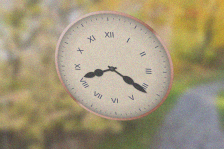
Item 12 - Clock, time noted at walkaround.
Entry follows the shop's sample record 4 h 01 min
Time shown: 8 h 21 min
